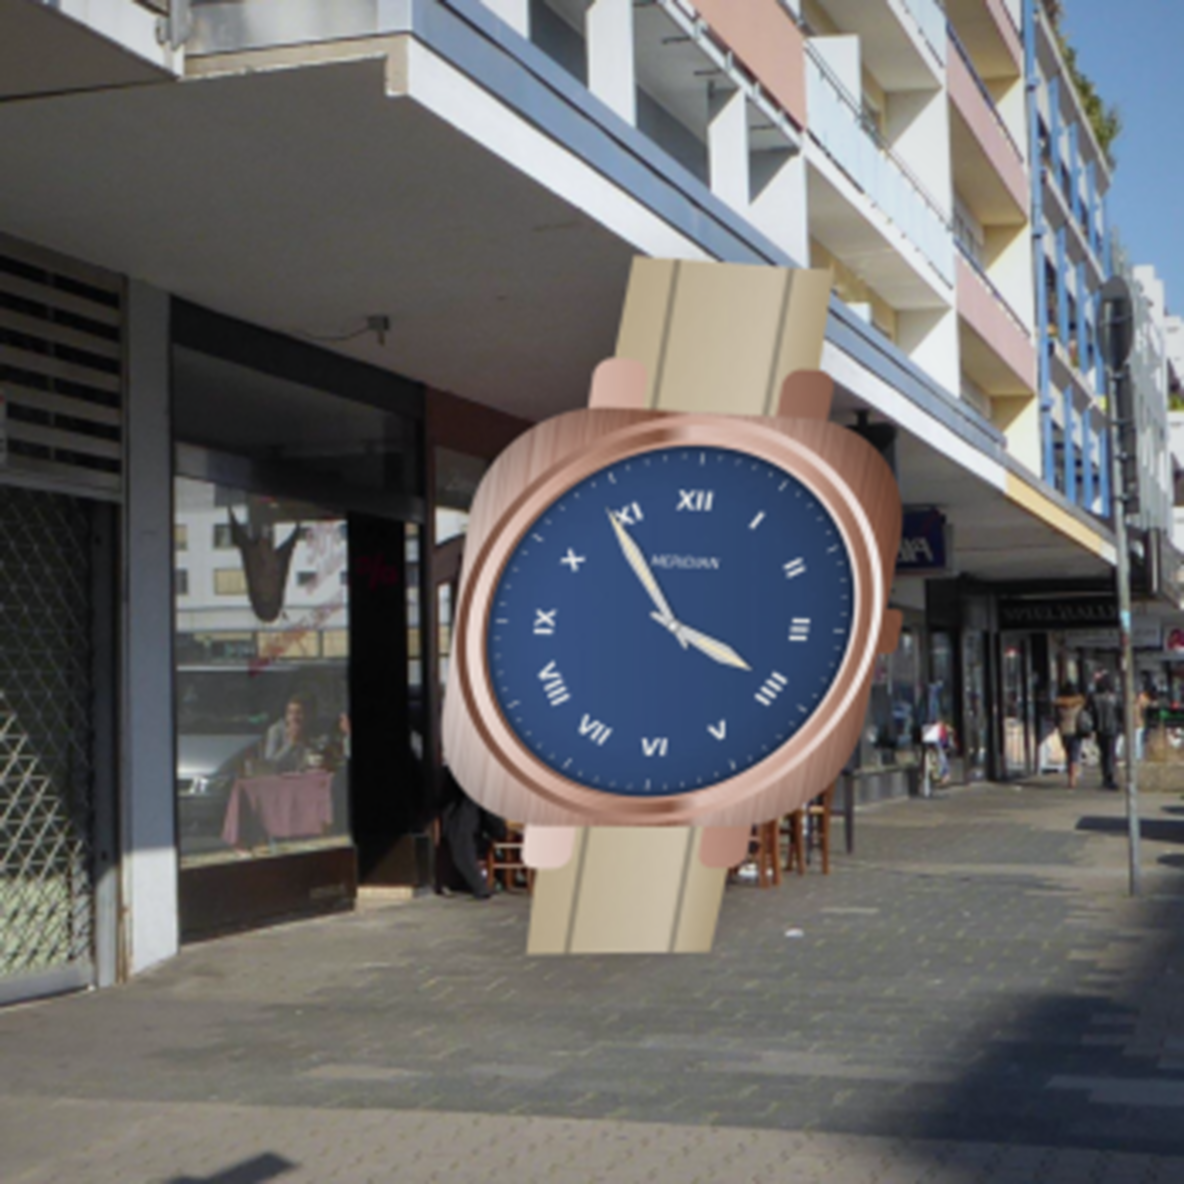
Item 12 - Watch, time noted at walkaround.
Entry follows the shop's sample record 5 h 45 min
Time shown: 3 h 54 min
